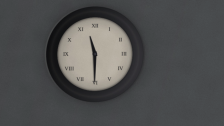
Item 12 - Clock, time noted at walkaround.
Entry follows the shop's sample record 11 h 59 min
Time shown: 11 h 30 min
